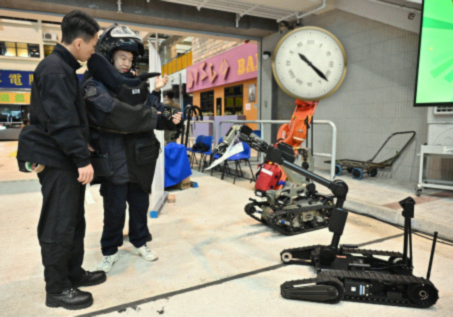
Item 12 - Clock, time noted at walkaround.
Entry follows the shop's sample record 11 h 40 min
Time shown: 10 h 22 min
